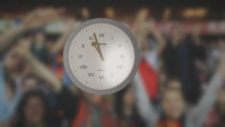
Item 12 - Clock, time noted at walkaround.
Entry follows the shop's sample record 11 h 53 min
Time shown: 10 h 57 min
